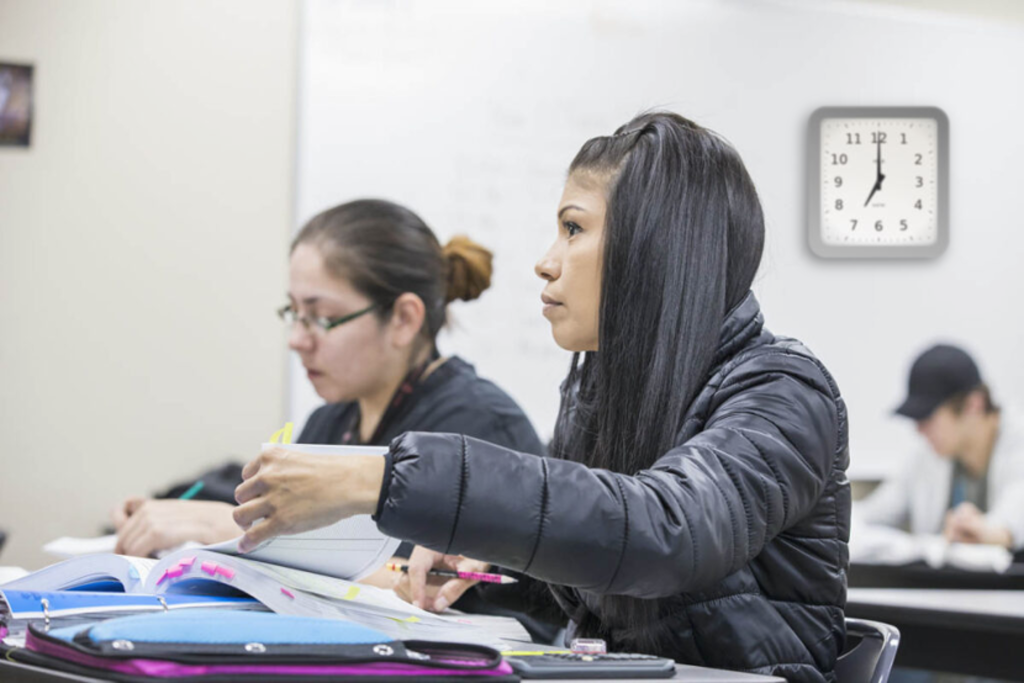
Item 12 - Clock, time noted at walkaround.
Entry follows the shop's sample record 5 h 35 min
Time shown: 7 h 00 min
